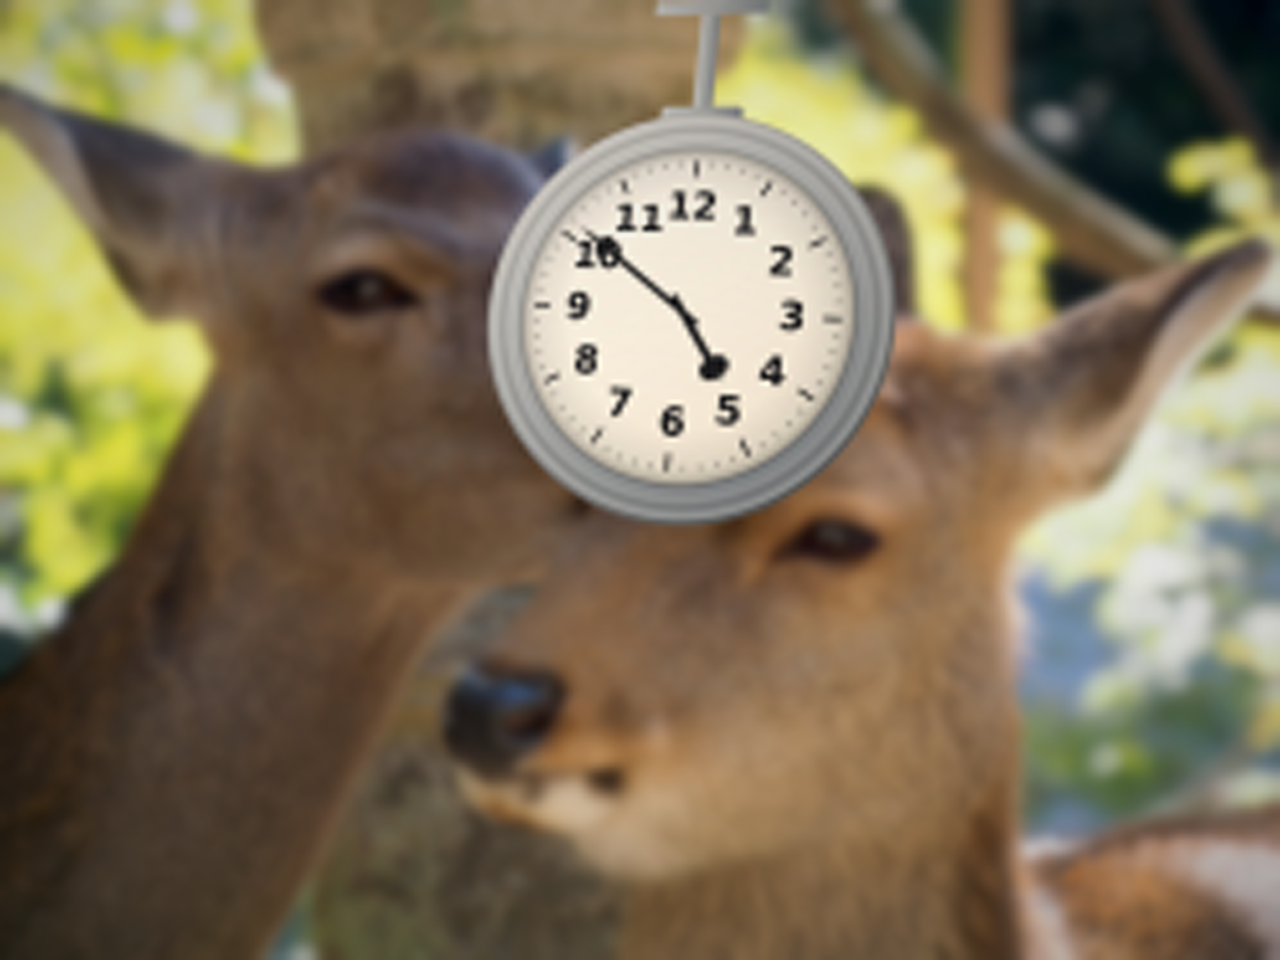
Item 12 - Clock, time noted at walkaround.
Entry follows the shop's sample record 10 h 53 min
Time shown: 4 h 51 min
